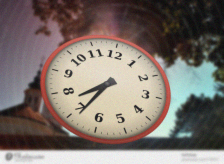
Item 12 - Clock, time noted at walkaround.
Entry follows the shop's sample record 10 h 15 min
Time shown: 7 h 34 min
